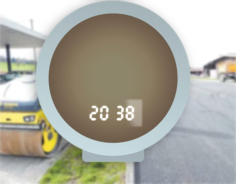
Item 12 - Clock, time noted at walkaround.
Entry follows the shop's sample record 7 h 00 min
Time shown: 20 h 38 min
